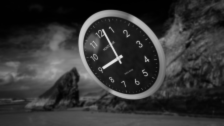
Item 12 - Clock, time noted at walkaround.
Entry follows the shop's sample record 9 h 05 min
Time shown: 9 h 02 min
